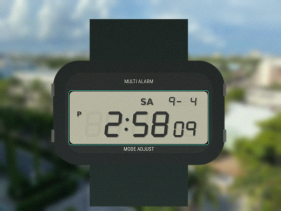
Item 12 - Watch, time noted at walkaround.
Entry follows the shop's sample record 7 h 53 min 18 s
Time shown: 2 h 58 min 09 s
